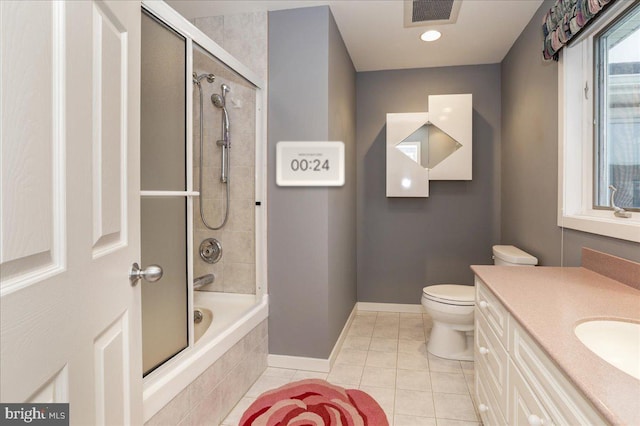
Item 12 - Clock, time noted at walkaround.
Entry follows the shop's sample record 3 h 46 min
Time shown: 0 h 24 min
